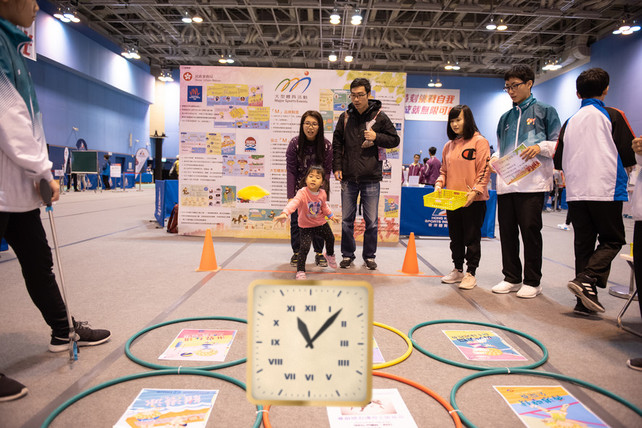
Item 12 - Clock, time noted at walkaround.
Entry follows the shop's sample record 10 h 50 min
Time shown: 11 h 07 min
